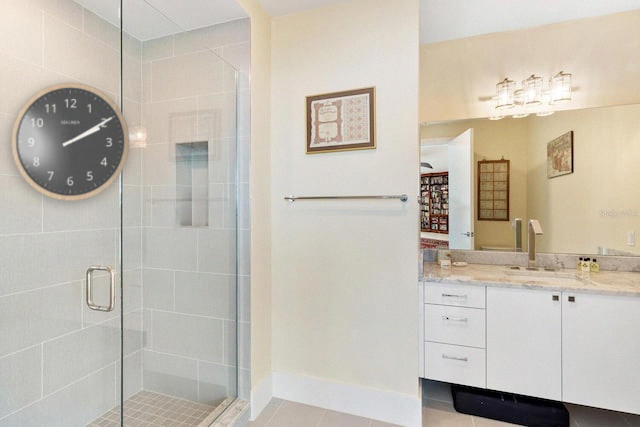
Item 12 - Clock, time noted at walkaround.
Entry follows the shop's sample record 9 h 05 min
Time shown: 2 h 10 min
